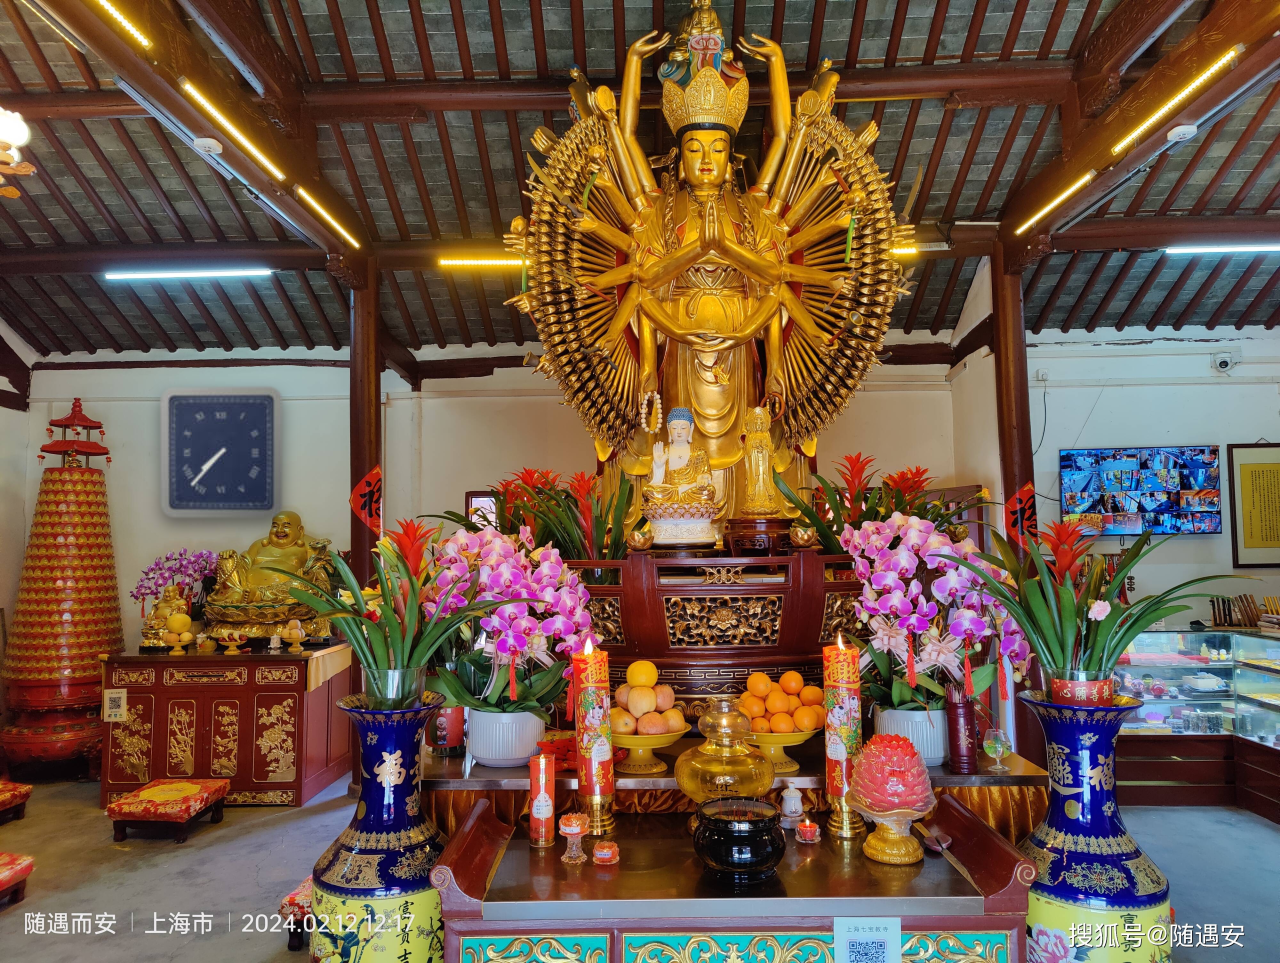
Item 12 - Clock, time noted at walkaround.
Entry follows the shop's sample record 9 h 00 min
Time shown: 7 h 37 min
